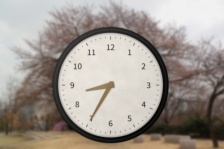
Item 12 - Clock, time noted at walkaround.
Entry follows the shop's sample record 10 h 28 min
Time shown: 8 h 35 min
